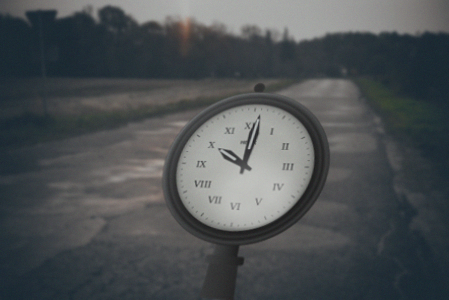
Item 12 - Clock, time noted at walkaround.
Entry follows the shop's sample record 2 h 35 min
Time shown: 10 h 01 min
